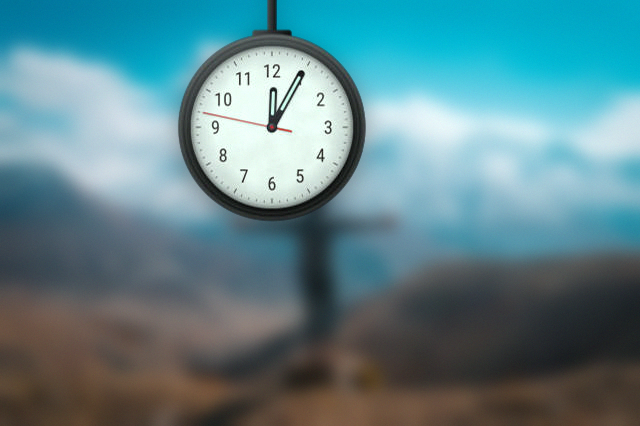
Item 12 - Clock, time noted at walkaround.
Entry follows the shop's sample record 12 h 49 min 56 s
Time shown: 12 h 04 min 47 s
